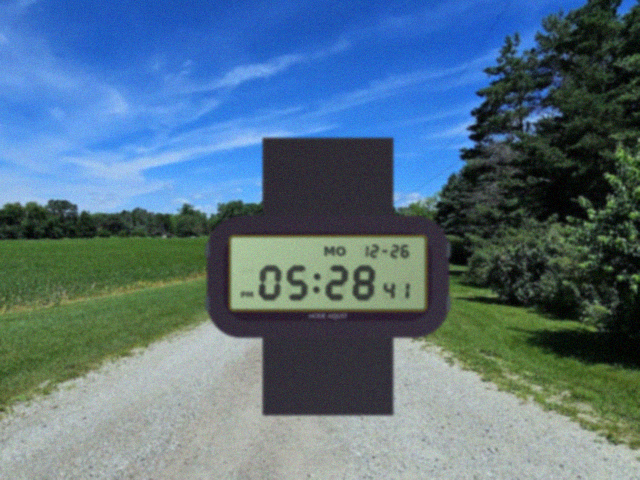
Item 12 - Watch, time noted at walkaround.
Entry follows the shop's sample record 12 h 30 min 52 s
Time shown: 5 h 28 min 41 s
